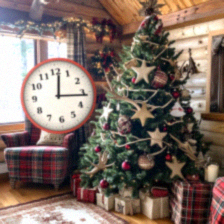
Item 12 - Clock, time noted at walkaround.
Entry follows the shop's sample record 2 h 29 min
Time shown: 12 h 16 min
